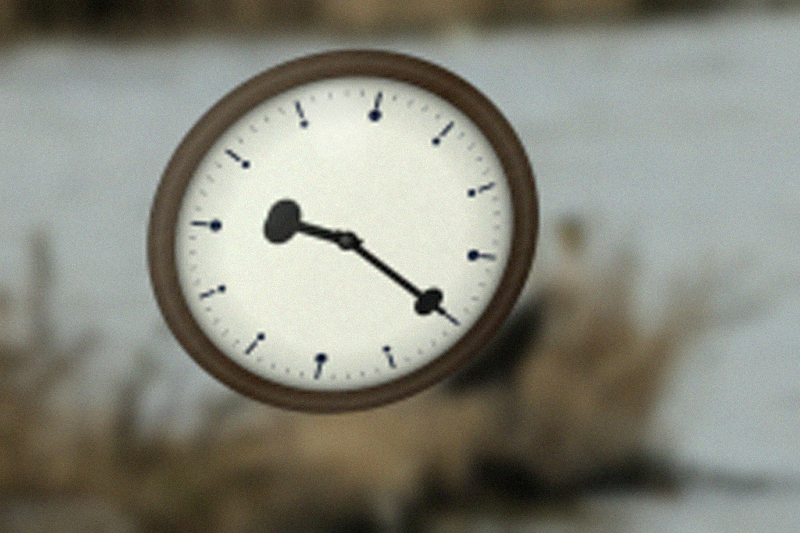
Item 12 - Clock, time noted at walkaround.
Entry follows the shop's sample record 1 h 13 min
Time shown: 9 h 20 min
